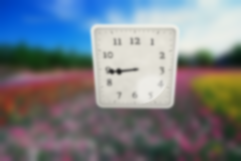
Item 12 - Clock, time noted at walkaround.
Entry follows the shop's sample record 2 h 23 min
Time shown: 8 h 44 min
